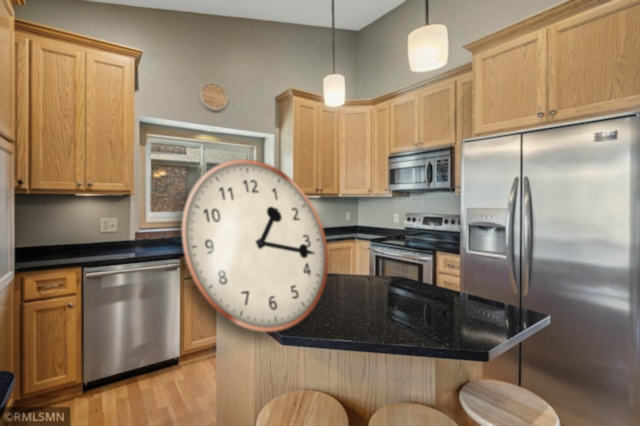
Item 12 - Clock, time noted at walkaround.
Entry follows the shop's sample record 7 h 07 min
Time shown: 1 h 17 min
